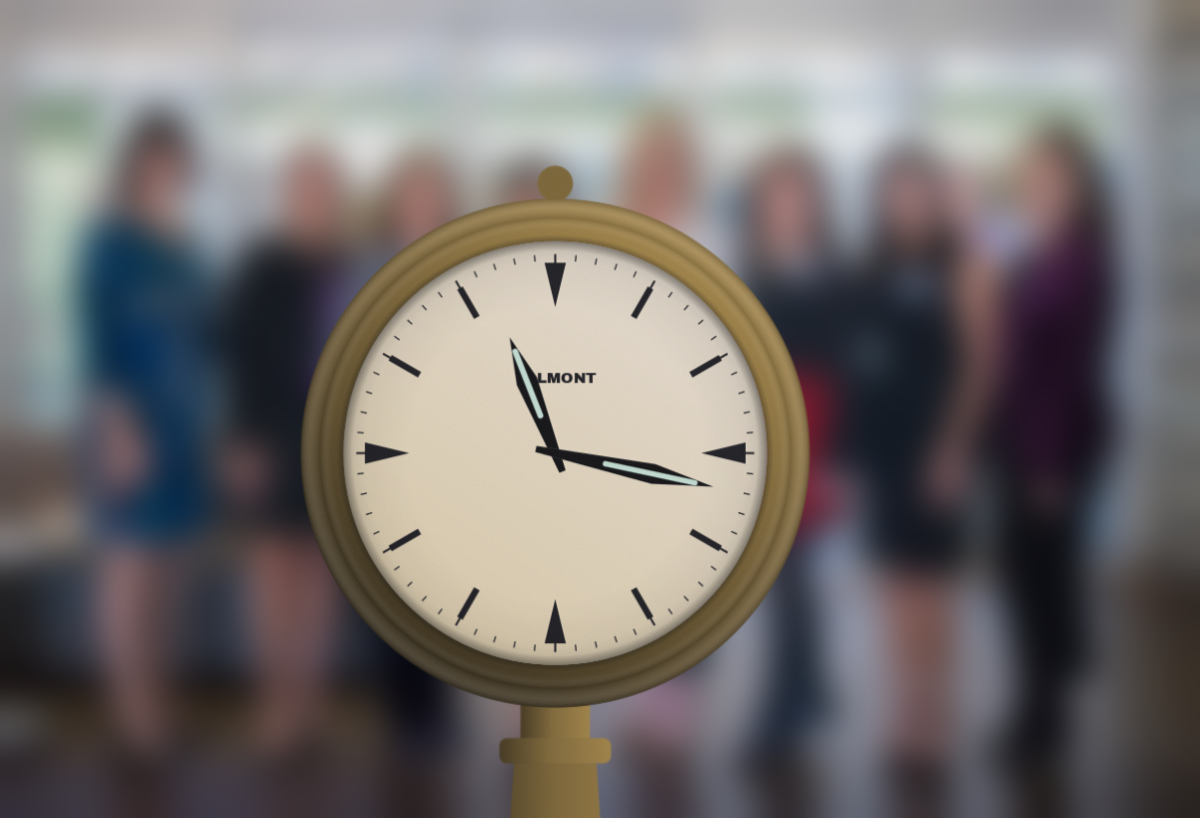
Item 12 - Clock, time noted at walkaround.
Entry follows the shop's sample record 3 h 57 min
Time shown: 11 h 17 min
